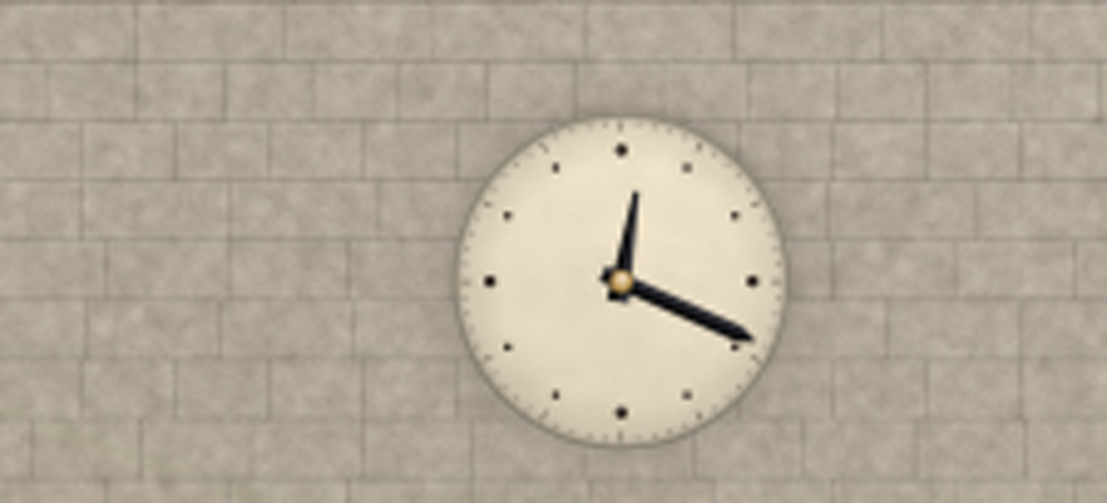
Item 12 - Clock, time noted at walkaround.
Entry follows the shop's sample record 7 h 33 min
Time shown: 12 h 19 min
